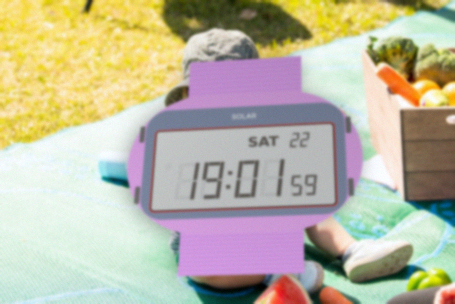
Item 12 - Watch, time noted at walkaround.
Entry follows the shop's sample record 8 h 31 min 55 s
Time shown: 19 h 01 min 59 s
